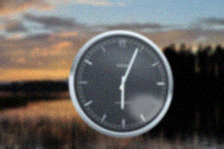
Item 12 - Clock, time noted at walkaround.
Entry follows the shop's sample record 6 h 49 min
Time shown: 6 h 04 min
